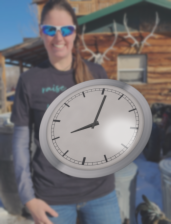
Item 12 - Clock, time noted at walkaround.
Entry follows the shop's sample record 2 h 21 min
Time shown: 8 h 01 min
